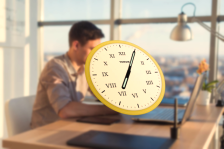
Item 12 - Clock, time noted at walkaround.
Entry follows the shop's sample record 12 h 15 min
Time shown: 7 h 05 min
